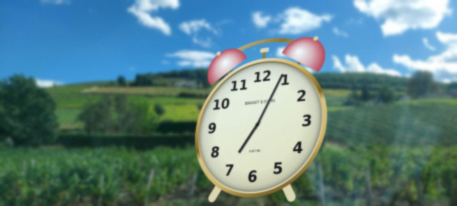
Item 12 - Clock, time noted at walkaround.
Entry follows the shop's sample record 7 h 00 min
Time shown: 7 h 04 min
